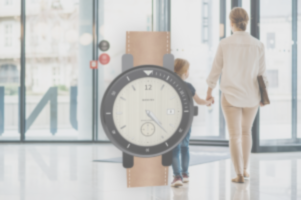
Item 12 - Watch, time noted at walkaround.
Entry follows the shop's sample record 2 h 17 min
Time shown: 4 h 23 min
